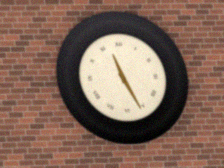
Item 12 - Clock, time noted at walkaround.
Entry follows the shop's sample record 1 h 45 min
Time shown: 11 h 26 min
